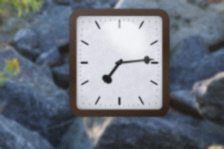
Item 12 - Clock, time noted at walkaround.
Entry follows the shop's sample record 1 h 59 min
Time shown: 7 h 14 min
